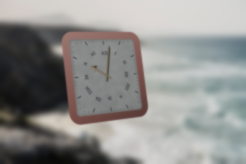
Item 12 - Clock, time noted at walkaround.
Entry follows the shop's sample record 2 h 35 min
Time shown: 10 h 02 min
